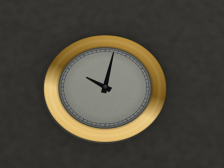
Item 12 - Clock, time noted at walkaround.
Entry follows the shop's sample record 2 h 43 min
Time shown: 10 h 02 min
